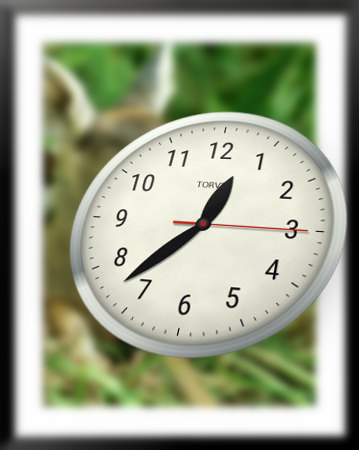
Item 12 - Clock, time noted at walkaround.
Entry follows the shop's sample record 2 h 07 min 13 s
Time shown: 12 h 37 min 15 s
